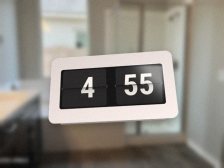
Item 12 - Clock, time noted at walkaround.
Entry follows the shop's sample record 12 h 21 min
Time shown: 4 h 55 min
